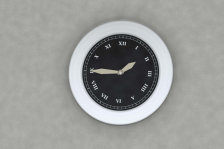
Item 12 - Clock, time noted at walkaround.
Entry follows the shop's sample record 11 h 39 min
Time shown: 1 h 45 min
